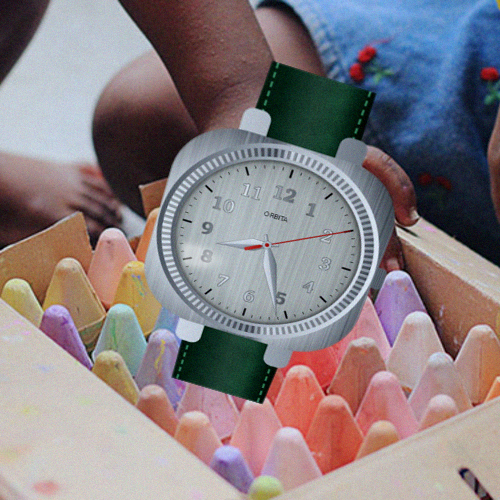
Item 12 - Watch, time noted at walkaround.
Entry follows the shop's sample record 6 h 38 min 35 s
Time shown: 8 h 26 min 10 s
